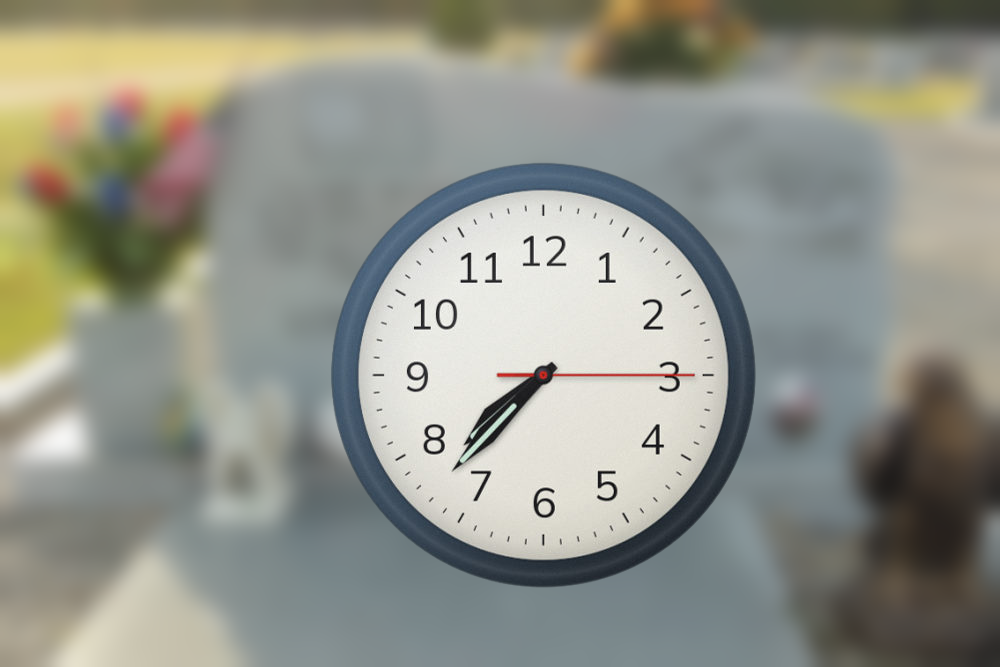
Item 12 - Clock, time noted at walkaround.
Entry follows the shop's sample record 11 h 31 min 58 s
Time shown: 7 h 37 min 15 s
